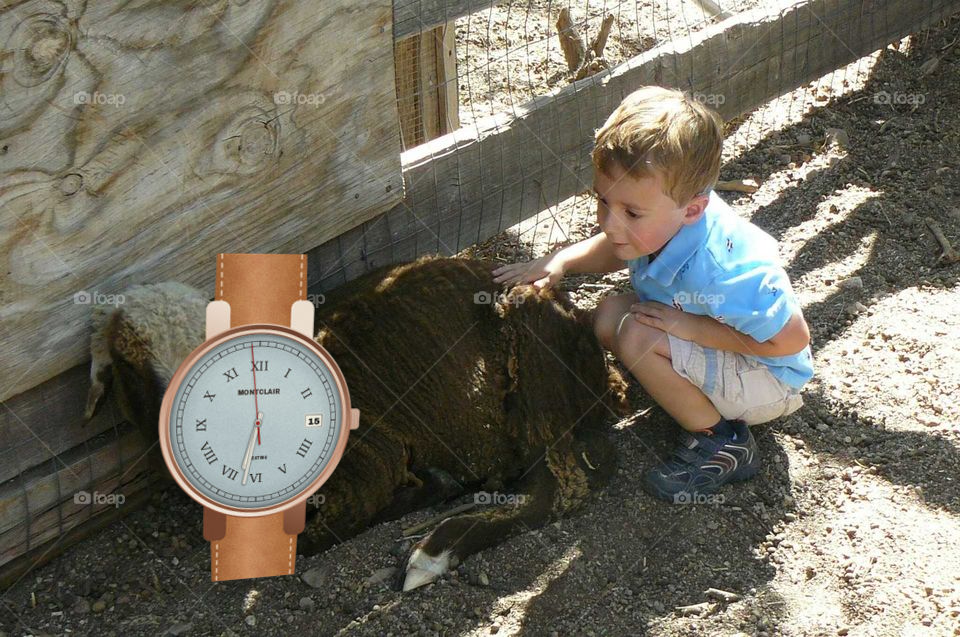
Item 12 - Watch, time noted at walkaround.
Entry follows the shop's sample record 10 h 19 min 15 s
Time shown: 6 h 31 min 59 s
